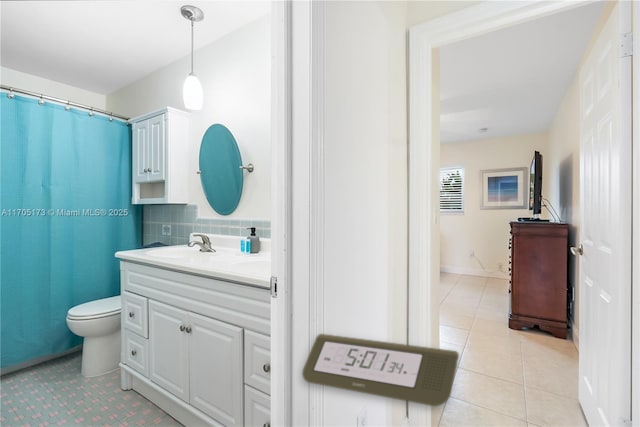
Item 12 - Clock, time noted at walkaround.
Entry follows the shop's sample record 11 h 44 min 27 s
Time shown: 5 h 01 min 34 s
